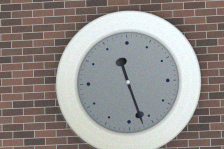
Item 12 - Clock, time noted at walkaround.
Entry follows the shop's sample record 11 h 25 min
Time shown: 11 h 27 min
